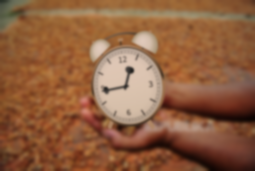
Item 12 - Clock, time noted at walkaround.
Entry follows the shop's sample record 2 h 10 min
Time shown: 12 h 44 min
